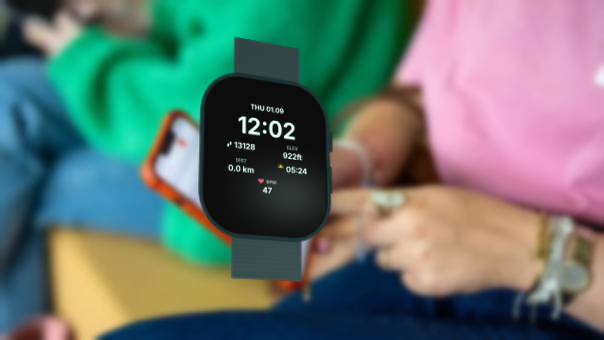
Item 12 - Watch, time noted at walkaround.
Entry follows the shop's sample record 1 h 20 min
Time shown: 12 h 02 min
